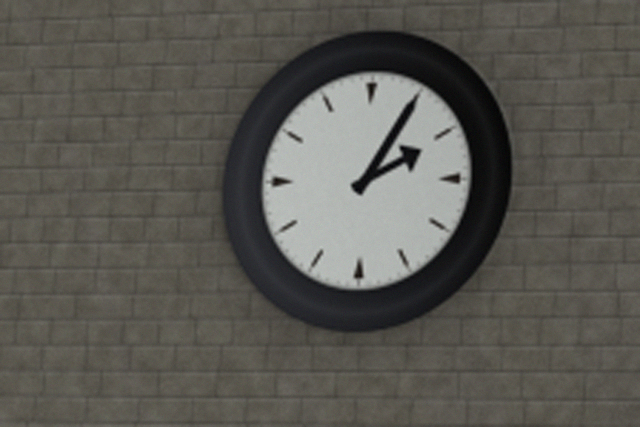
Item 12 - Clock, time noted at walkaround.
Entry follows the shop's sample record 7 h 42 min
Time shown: 2 h 05 min
